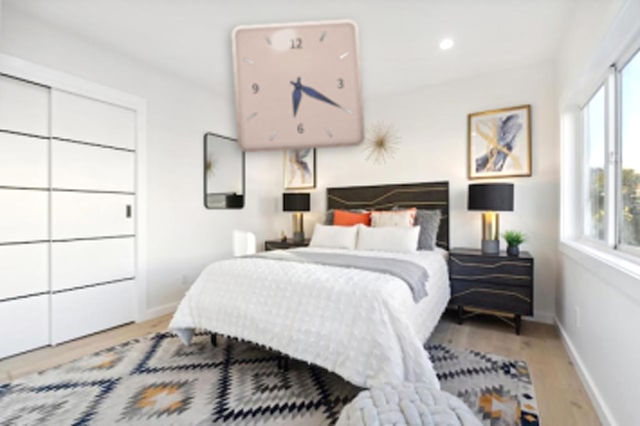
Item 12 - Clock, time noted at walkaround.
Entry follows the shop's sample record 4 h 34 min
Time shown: 6 h 20 min
